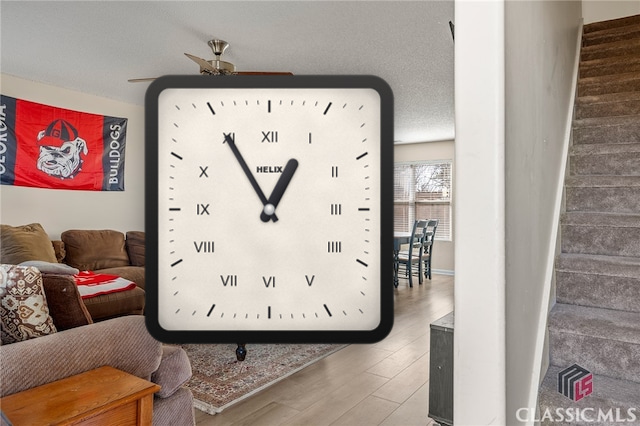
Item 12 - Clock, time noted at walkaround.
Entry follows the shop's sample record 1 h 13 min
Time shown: 12 h 55 min
